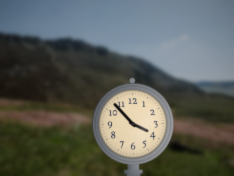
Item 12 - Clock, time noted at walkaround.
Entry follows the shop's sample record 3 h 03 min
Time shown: 3 h 53 min
